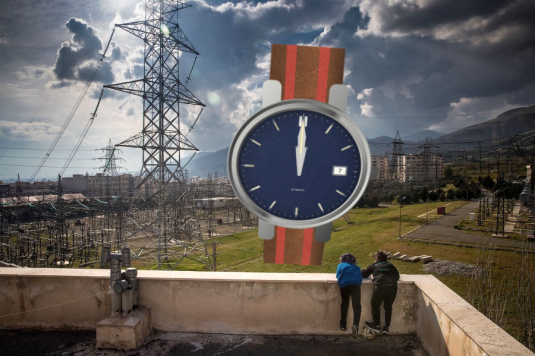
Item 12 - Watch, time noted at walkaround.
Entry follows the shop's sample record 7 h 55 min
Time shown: 12 h 00 min
